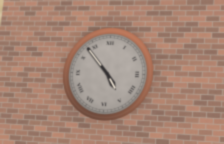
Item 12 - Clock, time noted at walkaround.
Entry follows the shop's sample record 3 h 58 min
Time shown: 4 h 53 min
